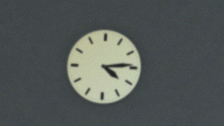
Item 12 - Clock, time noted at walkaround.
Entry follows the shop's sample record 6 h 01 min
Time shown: 4 h 14 min
